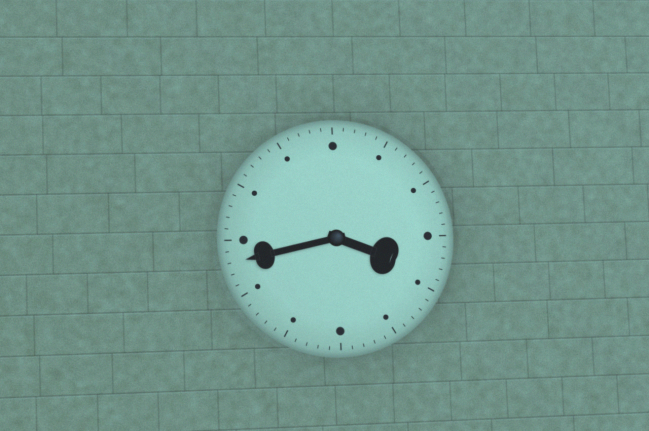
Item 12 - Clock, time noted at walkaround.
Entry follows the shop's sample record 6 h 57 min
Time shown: 3 h 43 min
